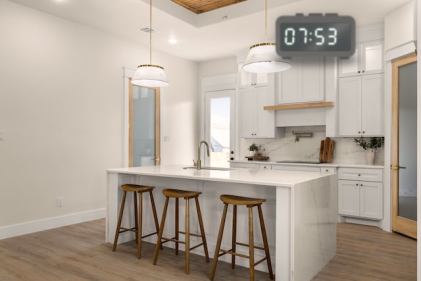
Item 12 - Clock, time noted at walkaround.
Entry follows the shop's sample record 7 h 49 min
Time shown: 7 h 53 min
